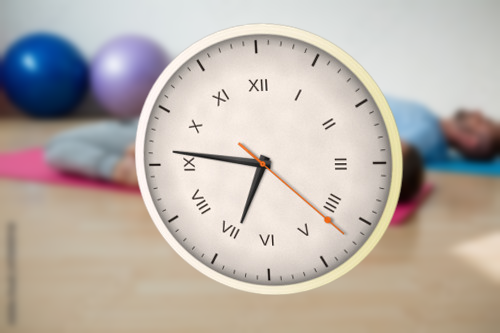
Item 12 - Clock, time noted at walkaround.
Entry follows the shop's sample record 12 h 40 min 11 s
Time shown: 6 h 46 min 22 s
